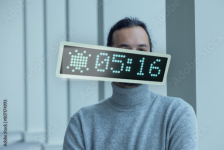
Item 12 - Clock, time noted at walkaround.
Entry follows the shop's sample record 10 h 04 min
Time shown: 5 h 16 min
